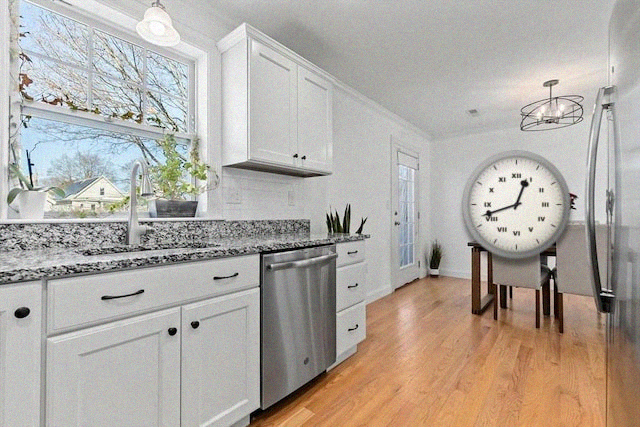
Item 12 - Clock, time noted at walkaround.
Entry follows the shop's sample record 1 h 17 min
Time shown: 12 h 42 min
